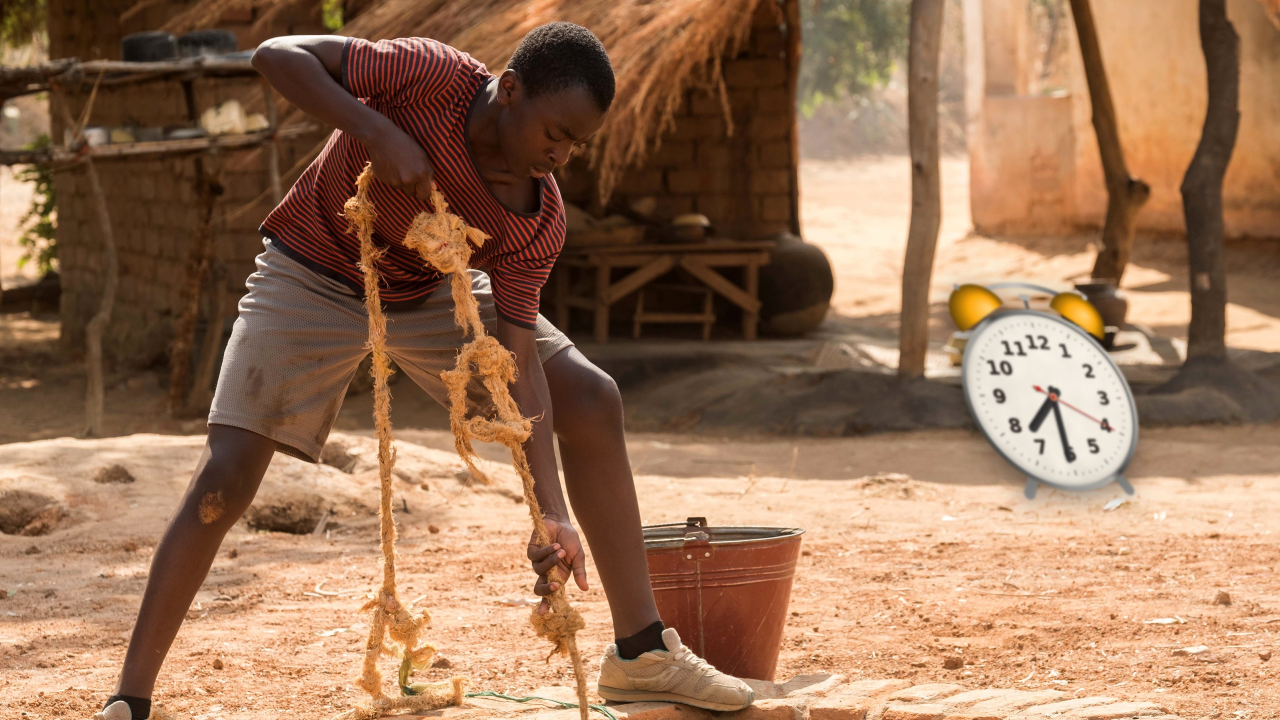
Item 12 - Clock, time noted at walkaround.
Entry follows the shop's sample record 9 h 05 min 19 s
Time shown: 7 h 30 min 20 s
